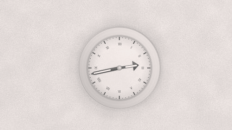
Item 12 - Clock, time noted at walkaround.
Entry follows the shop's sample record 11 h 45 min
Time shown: 2 h 43 min
